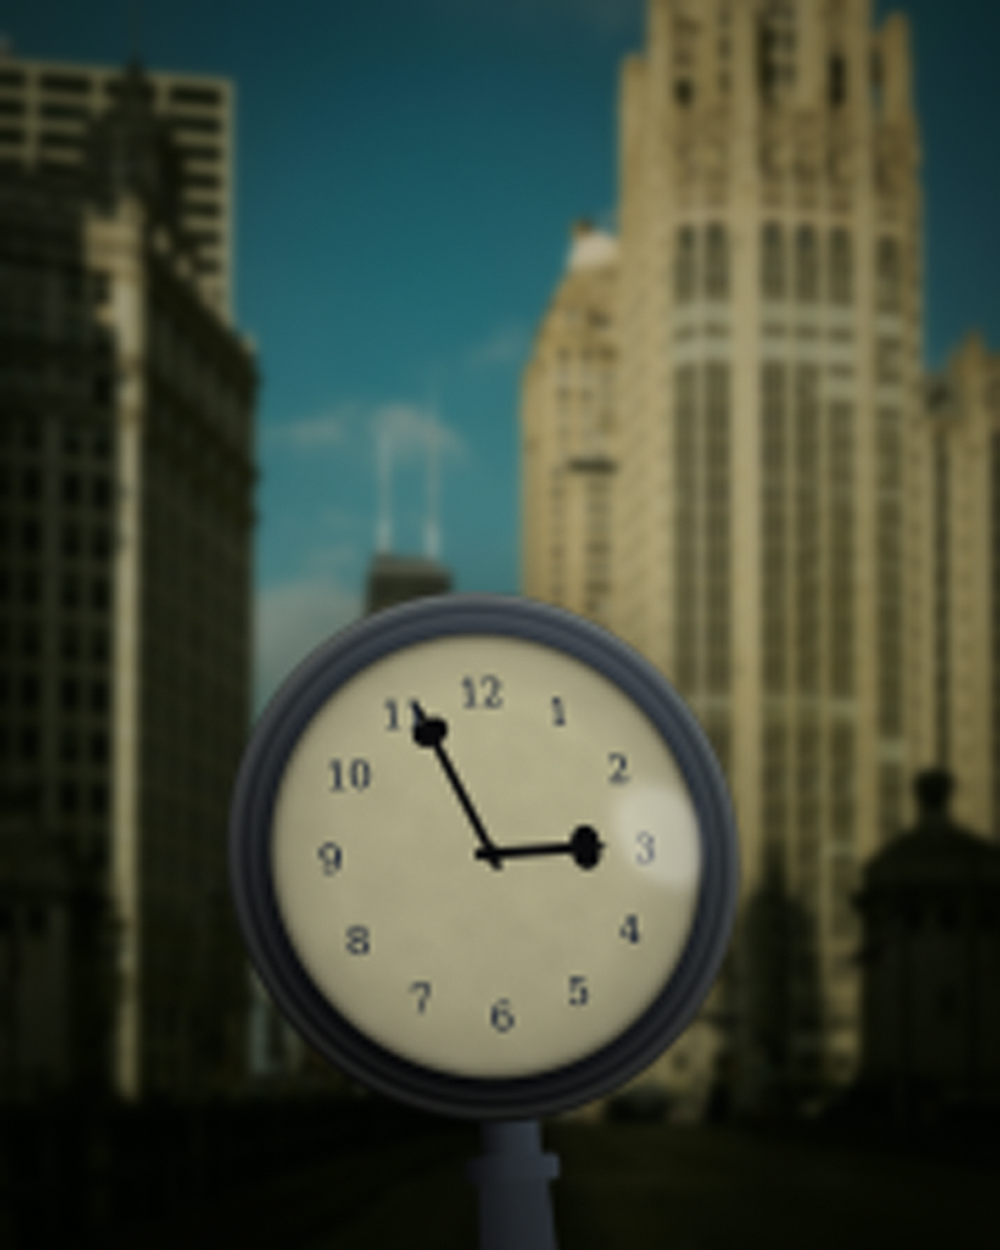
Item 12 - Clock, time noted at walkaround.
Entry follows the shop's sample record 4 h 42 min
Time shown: 2 h 56 min
